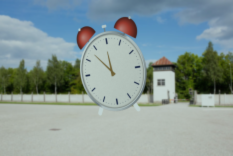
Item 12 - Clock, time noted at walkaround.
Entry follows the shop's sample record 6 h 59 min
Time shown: 11 h 53 min
